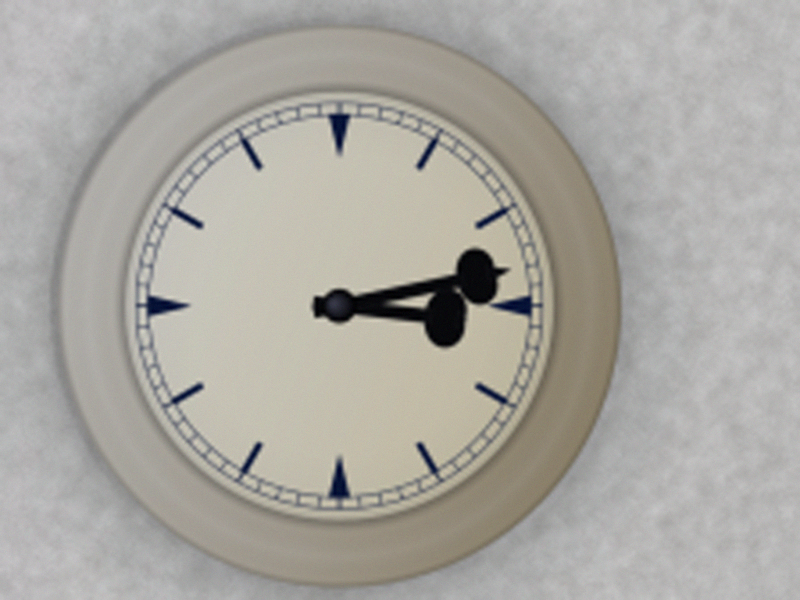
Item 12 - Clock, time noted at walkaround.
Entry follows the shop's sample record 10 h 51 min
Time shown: 3 h 13 min
